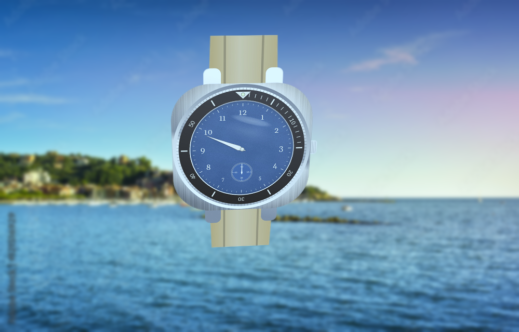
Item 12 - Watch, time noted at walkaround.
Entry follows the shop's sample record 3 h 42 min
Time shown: 9 h 49 min
